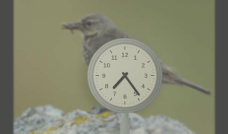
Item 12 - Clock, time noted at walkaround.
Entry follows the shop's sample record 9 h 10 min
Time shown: 7 h 24 min
